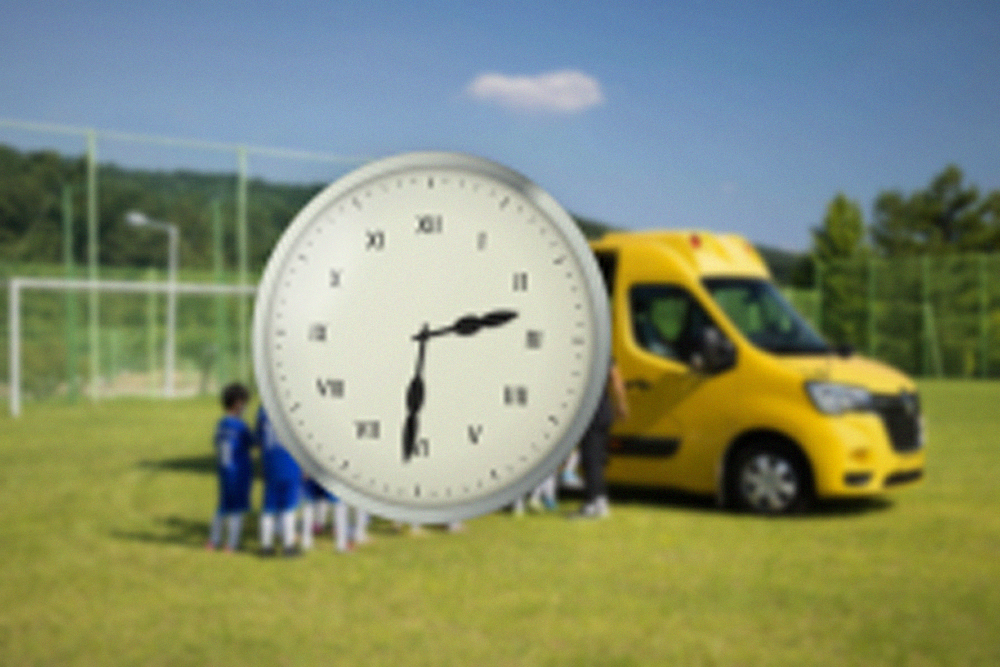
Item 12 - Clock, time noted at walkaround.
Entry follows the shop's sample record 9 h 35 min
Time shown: 2 h 31 min
